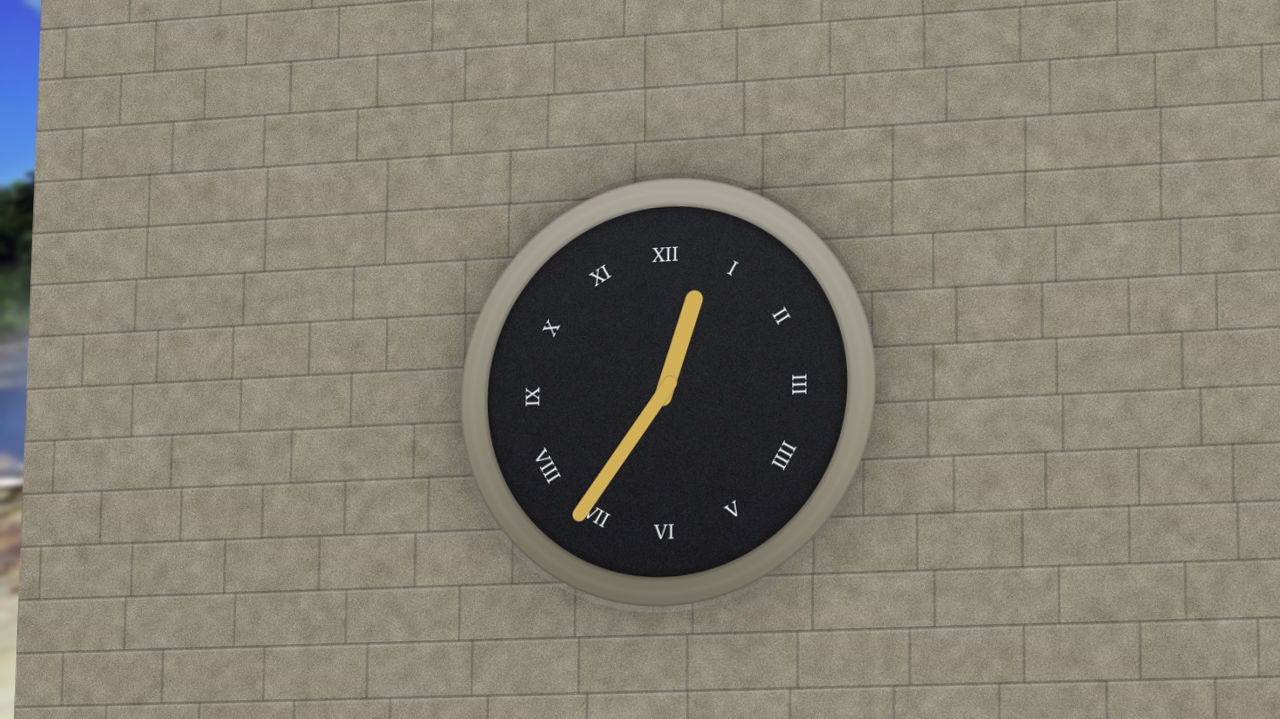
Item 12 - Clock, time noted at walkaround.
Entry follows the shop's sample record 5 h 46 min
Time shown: 12 h 36 min
